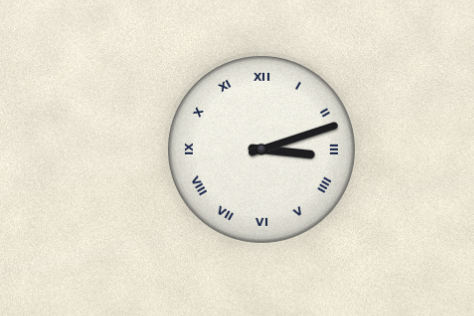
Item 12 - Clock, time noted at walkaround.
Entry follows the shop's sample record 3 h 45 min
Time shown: 3 h 12 min
